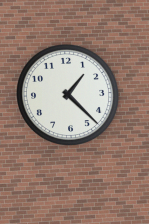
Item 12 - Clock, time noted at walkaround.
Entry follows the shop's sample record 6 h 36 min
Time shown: 1 h 23 min
